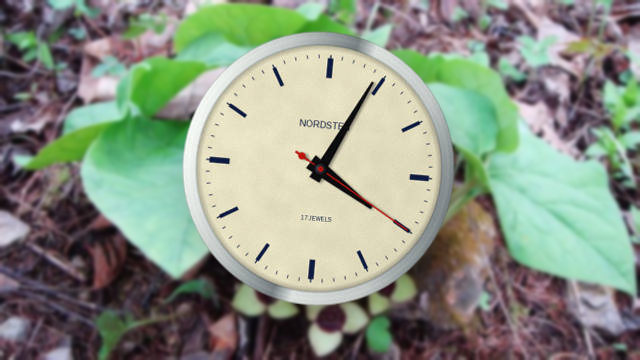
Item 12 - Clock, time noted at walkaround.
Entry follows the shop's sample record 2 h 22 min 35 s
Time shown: 4 h 04 min 20 s
